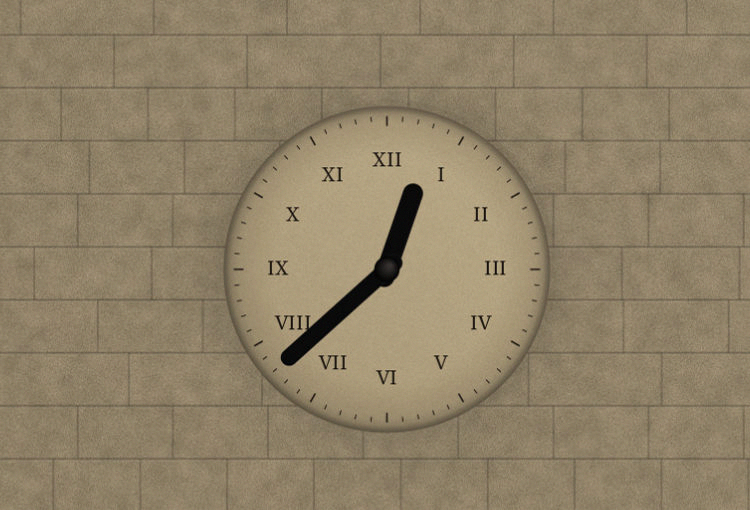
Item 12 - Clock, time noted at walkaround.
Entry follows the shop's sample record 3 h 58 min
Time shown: 12 h 38 min
